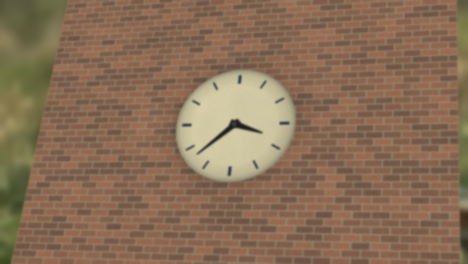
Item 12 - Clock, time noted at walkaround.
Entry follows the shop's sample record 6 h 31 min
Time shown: 3 h 38 min
